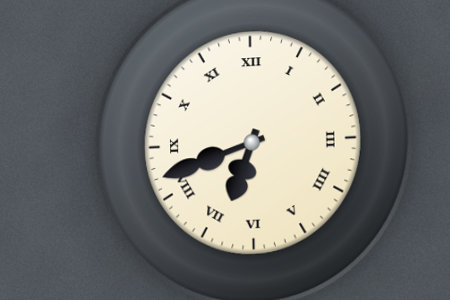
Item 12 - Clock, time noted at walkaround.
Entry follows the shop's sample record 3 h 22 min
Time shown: 6 h 42 min
